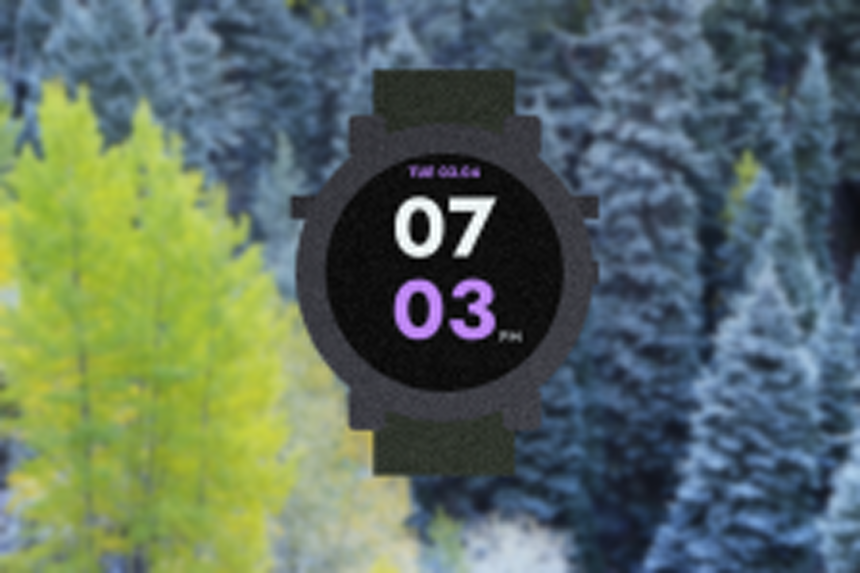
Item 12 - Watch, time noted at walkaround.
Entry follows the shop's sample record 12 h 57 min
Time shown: 7 h 03 min
